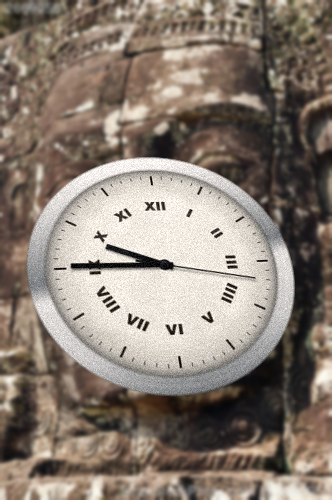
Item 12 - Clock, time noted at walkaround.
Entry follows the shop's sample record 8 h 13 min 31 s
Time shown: 9 h 45 min 17 s
